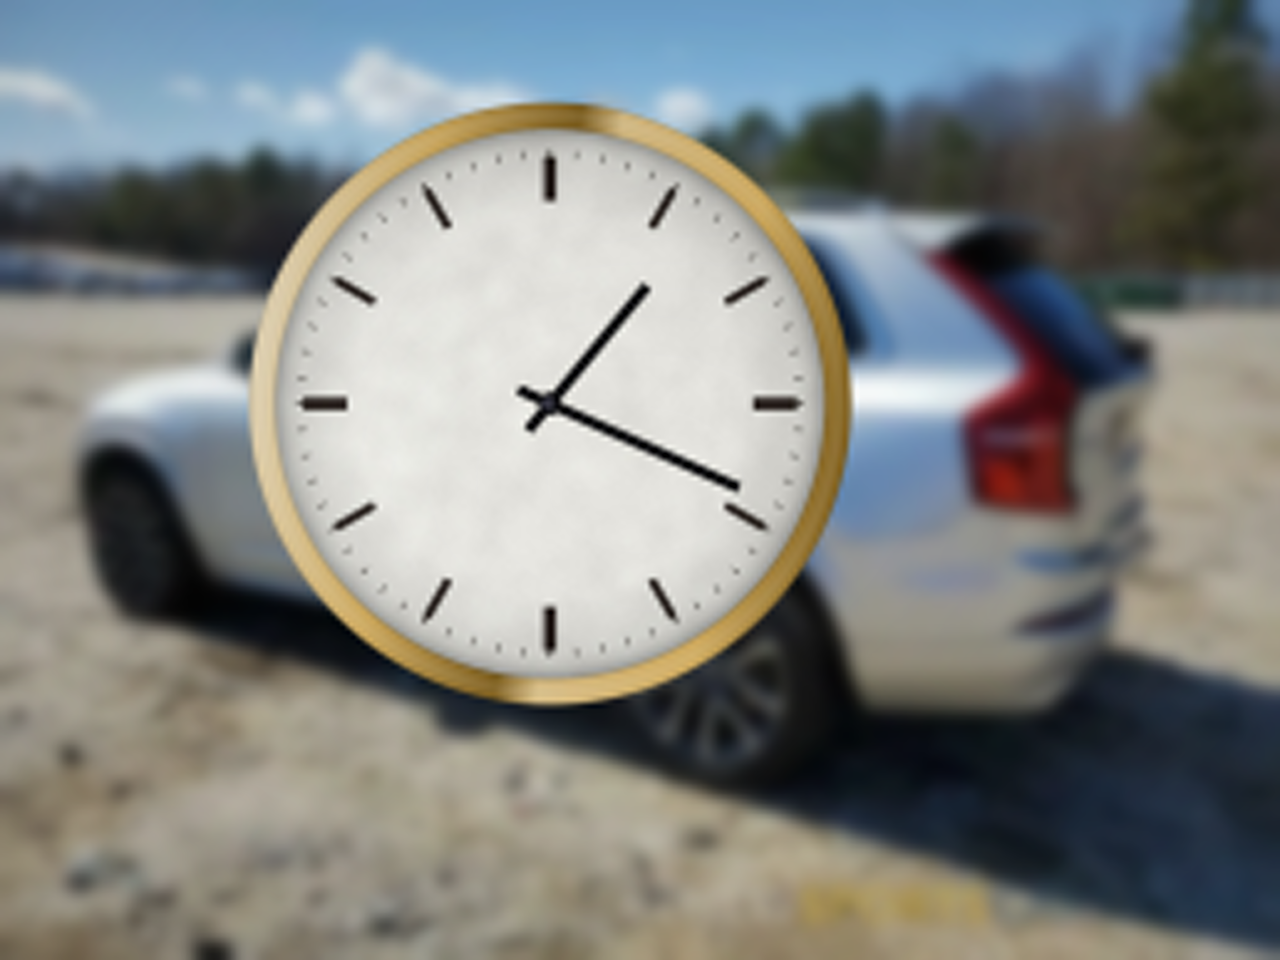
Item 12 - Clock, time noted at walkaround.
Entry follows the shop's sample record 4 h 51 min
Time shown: 1 h 19 min
